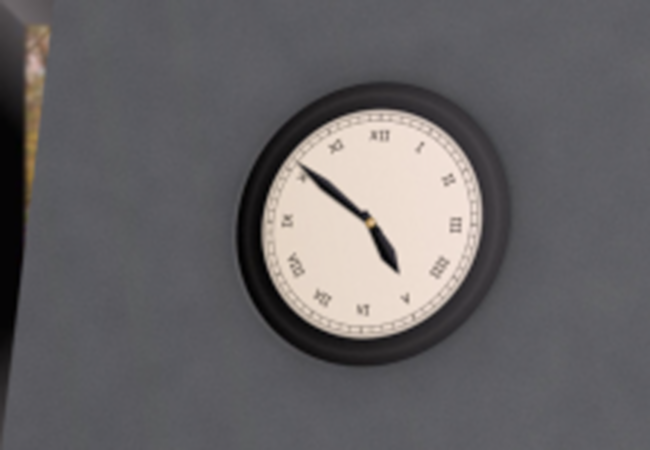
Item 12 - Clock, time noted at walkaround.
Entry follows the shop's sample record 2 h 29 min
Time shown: 4 h 51 min
